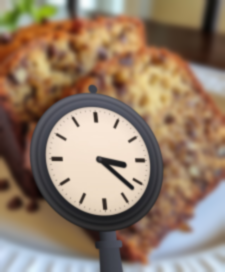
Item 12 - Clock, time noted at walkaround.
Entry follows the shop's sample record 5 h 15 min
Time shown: 3 h 22 min
